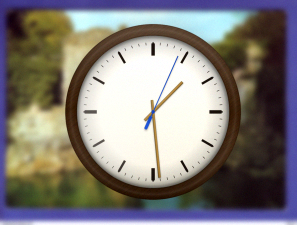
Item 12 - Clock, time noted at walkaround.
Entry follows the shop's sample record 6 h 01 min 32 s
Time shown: 1 h 29 min 04 s
